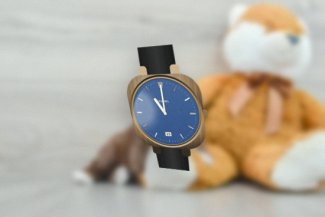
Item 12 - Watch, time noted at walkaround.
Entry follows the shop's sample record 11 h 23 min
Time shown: 11 h 00 min
